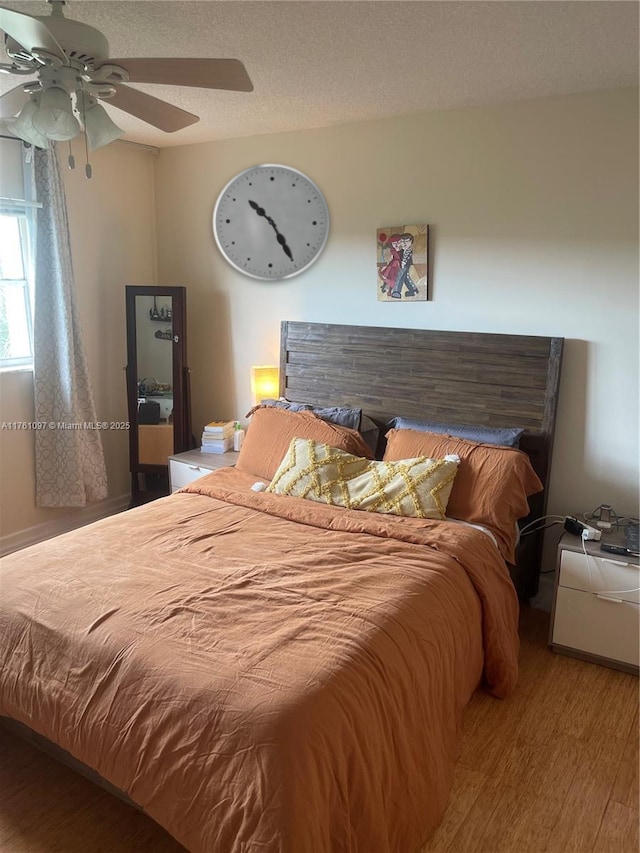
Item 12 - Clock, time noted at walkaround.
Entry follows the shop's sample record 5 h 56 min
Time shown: 10 h 25 min
